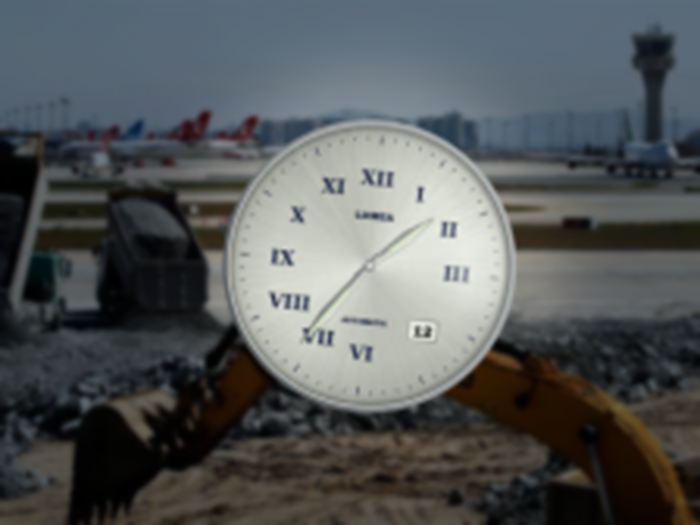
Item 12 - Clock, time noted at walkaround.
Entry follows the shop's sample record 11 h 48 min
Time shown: 1 h 36 min
